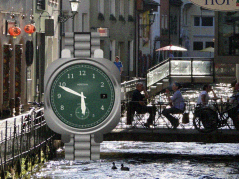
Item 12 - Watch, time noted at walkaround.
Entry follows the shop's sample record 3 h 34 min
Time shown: 5 h 49 min
